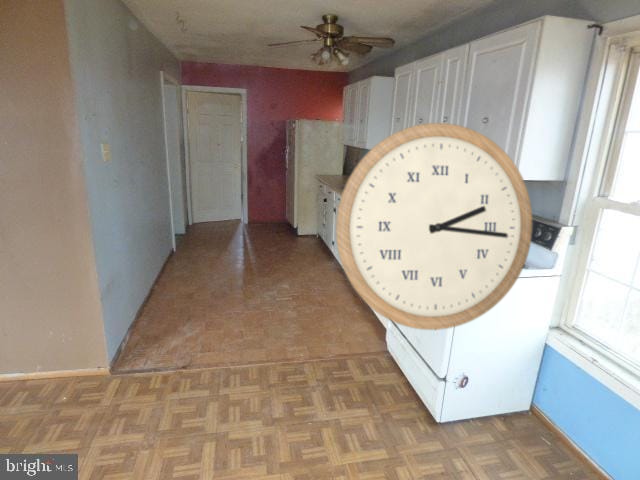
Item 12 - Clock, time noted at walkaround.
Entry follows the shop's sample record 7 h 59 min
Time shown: 2 h 16 min
